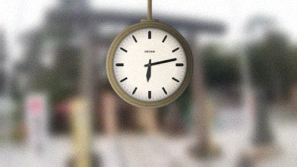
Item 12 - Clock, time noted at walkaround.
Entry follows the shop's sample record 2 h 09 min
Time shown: 6 h 13 min
